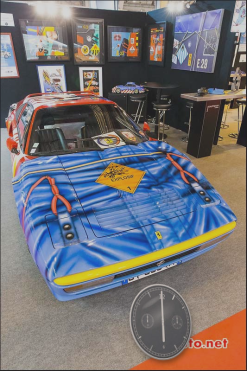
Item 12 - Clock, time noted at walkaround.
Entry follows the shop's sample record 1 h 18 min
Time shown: 6 h 00 min
